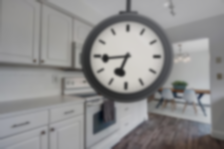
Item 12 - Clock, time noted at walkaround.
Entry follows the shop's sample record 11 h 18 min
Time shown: 6 h 44 min
